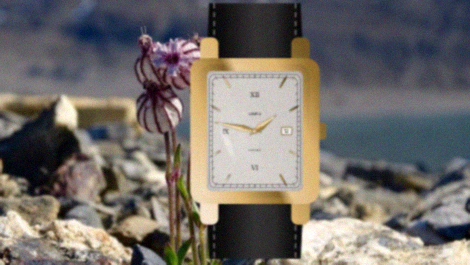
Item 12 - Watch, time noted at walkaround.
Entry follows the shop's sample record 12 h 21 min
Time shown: 1 h 47 min
